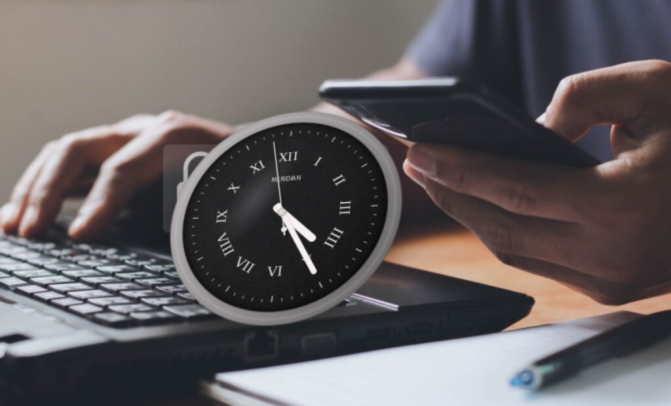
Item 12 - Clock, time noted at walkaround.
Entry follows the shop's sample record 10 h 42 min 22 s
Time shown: 4 h 24 min 58 s
